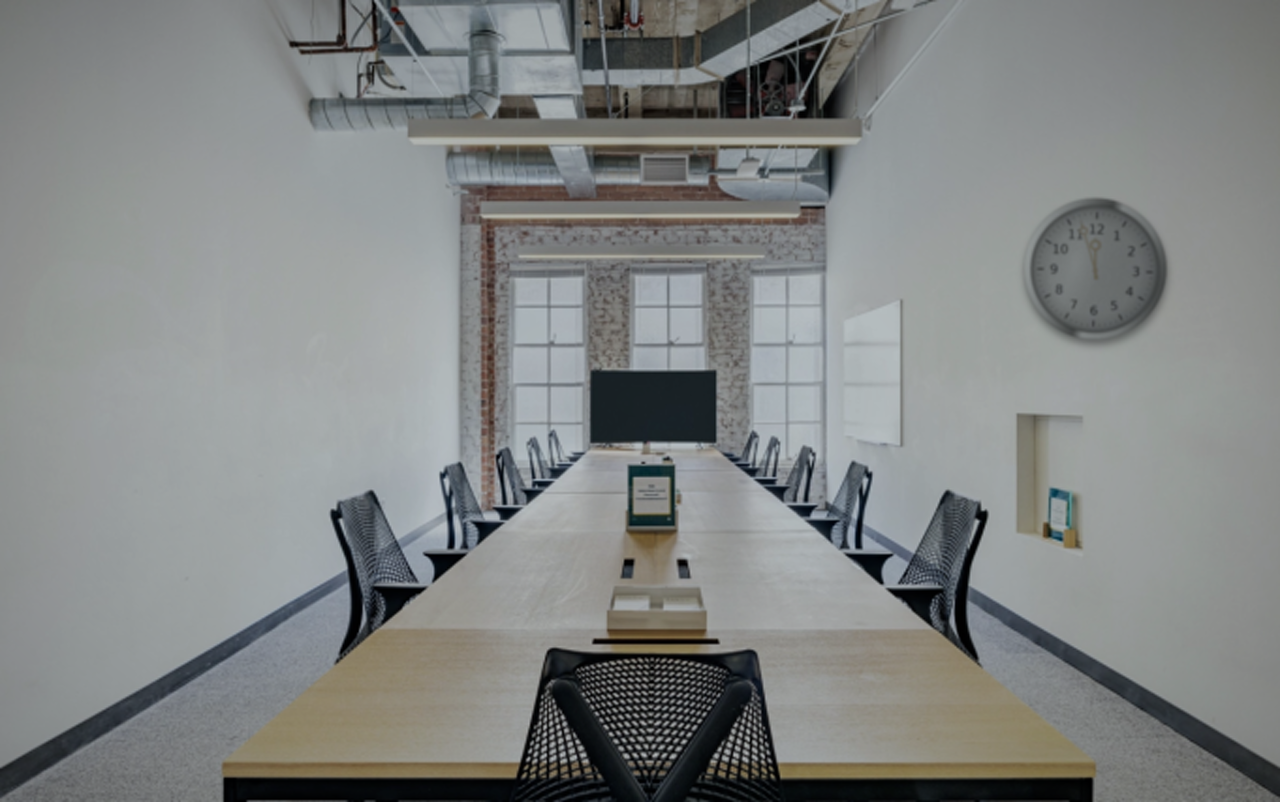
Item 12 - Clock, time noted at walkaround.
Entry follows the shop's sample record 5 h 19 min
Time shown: 11 h 57 min
